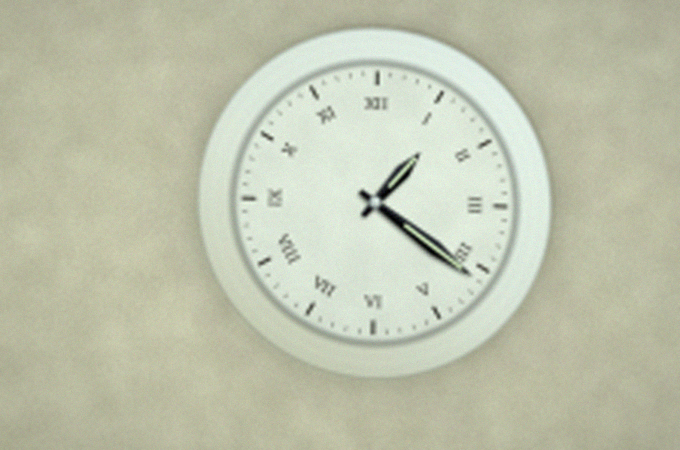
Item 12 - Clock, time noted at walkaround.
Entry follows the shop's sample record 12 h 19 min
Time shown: 1 h 21 min
